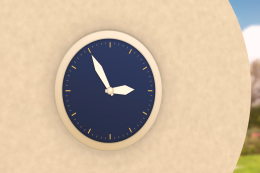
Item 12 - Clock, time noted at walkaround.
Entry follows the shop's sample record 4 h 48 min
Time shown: 2 h 55 min
